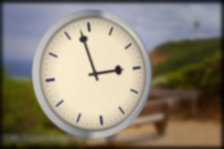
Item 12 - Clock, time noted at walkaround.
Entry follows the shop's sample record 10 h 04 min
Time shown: 2 h 58 min
